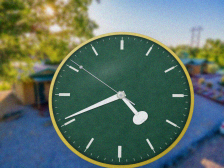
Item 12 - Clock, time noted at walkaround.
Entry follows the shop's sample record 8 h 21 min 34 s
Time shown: 4 h 40 min 51 s
